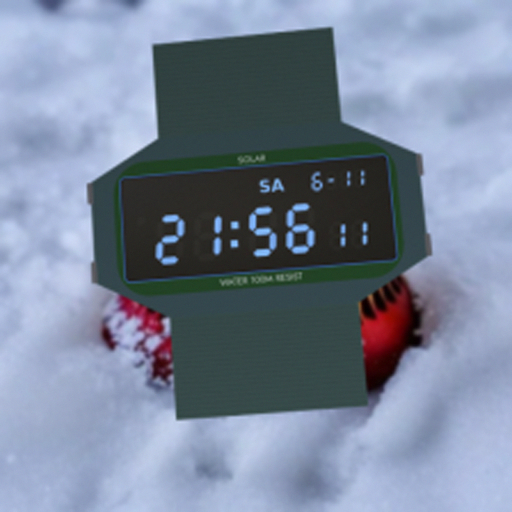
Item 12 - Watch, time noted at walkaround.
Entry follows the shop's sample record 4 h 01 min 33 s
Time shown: 21 h 56 min 11 s
